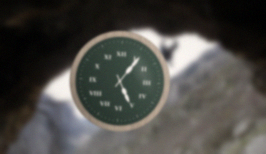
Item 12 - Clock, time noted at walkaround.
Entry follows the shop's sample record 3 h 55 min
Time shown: 5 h 06 min
